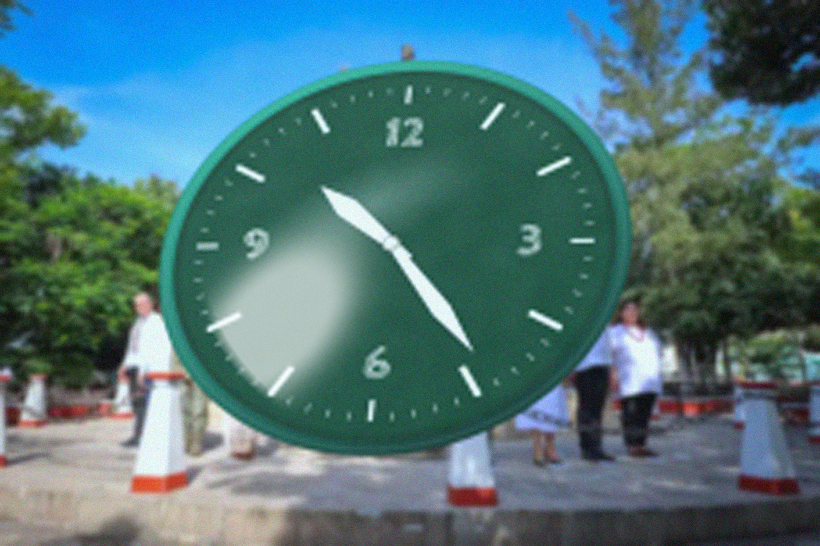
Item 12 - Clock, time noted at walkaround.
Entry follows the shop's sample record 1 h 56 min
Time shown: 10 h 24 min
